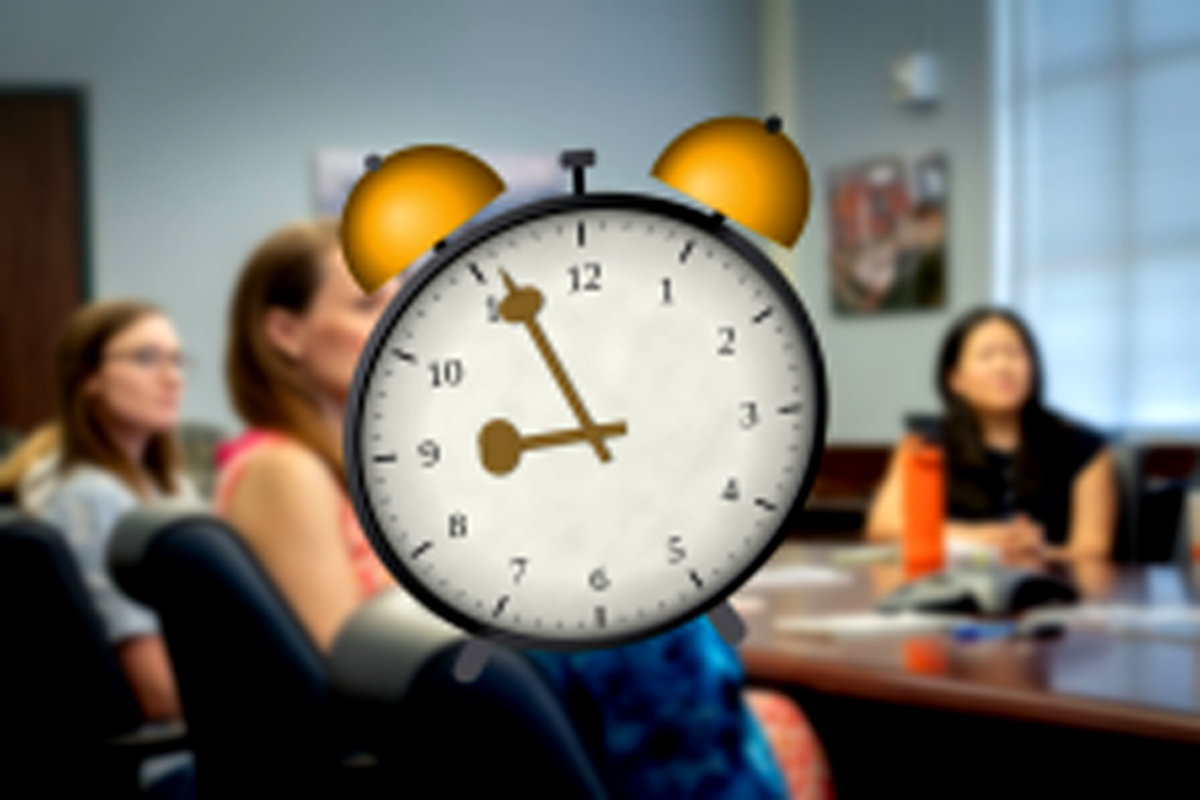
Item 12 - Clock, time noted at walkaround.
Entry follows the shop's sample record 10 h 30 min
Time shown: 8 h 56 min
